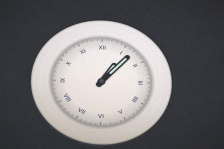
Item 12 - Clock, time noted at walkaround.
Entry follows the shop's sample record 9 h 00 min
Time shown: 1 h 07 min
